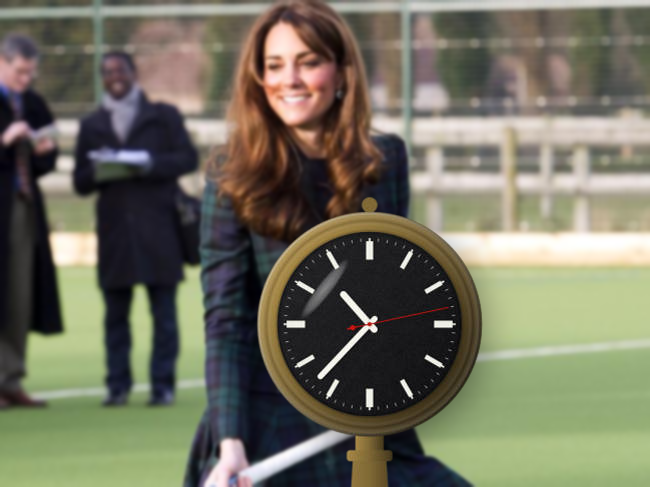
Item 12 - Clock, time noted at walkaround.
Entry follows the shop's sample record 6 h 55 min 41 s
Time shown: 10 h 37 min 13 s
